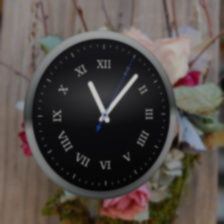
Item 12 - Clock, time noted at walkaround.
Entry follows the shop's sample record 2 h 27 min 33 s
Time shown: 11 h 07 min 05 s
